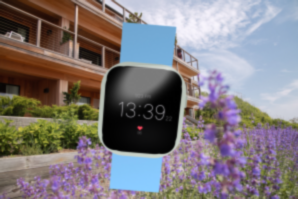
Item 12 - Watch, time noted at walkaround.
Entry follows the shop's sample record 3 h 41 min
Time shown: 13 h 39 min
